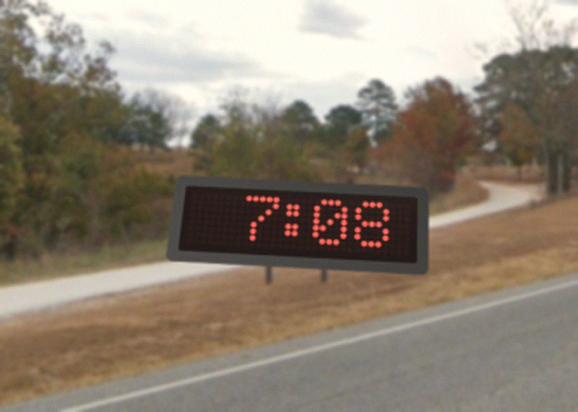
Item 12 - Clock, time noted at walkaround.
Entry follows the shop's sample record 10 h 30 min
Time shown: 7 h 08 min
